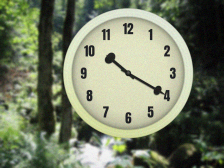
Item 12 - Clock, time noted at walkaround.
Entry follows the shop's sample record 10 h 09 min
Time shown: 10 h 20 min
